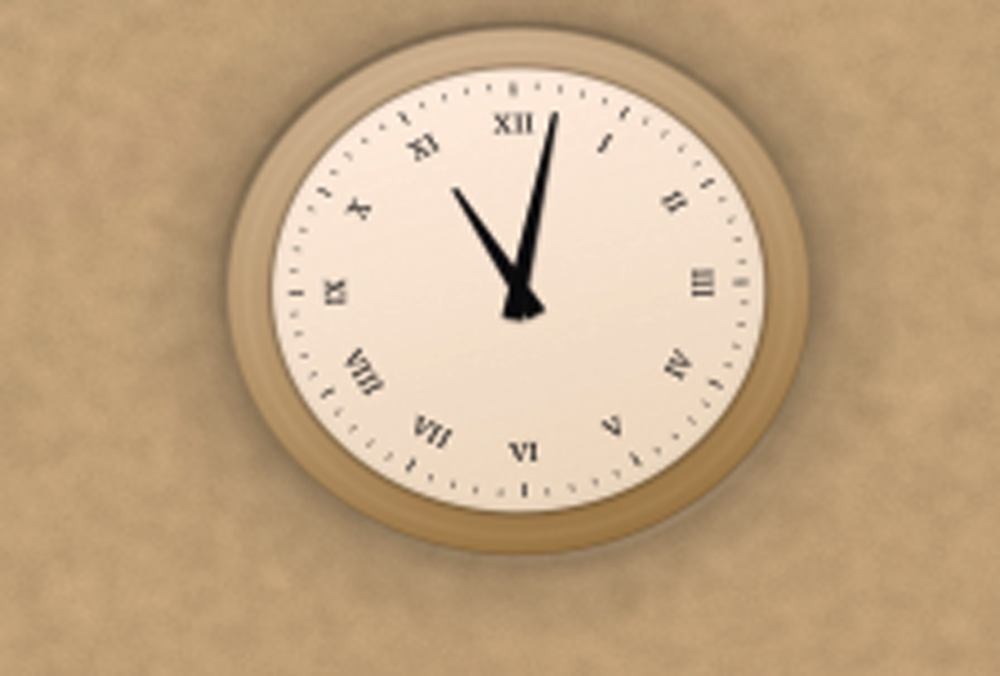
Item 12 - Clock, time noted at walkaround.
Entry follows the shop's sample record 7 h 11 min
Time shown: 11 h 02 min
